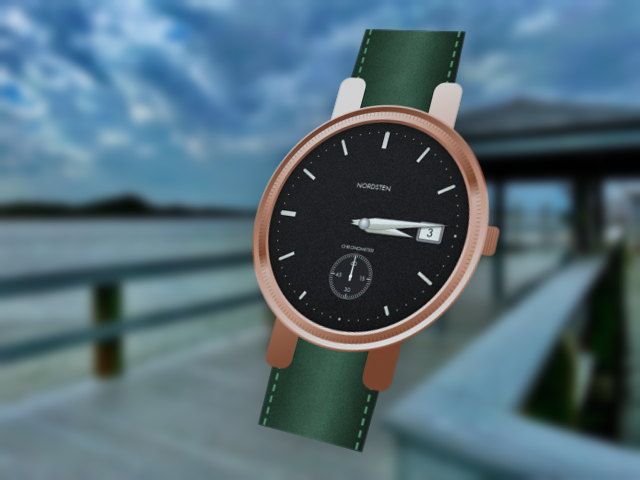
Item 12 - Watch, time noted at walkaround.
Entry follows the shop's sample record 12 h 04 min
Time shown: 3 h 14 min
